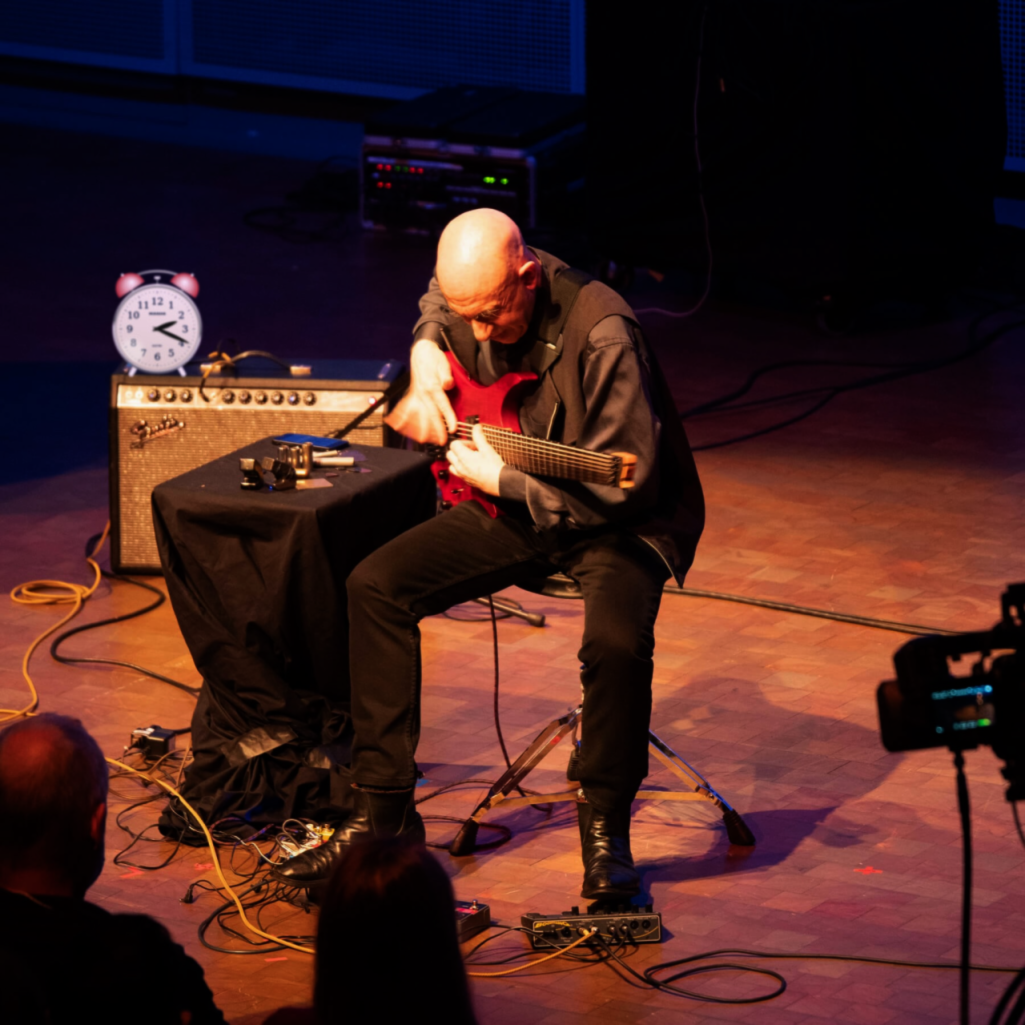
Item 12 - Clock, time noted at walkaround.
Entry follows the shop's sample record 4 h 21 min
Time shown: 2 h 19 min
